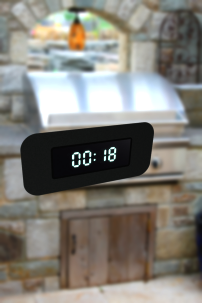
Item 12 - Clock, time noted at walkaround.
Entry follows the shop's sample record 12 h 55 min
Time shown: 0 h 18 min
